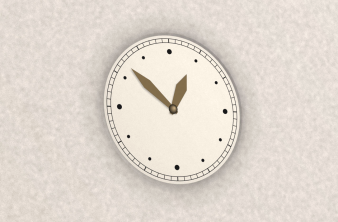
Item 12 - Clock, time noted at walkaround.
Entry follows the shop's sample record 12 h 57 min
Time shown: 12 h 52 min
